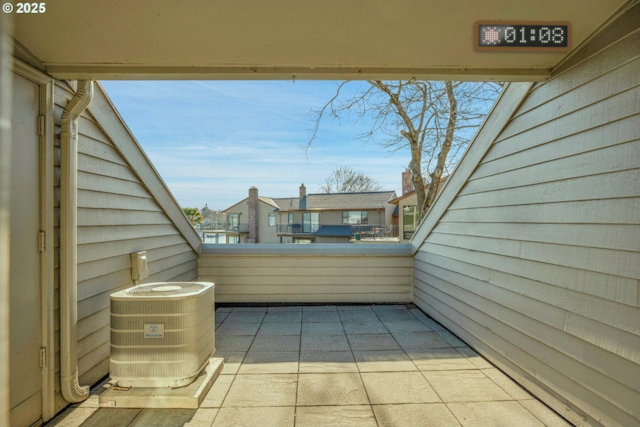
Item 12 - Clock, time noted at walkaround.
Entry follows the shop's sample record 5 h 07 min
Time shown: 1 h 08 min
